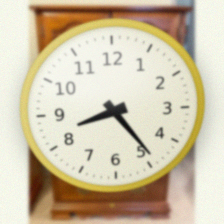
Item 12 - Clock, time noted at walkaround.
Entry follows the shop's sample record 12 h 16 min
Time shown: 8 h 24 min
